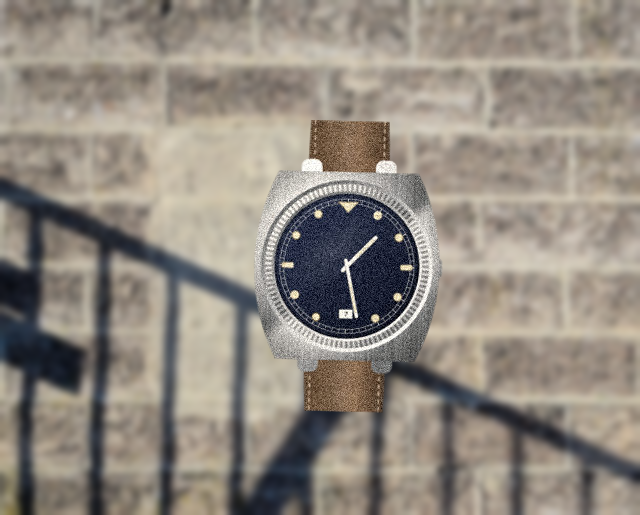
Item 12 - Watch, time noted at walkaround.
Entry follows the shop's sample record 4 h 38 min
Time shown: 1 h 28 min
